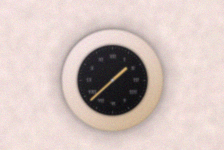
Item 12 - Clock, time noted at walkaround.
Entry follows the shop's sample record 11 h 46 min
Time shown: 1 h 38 min
